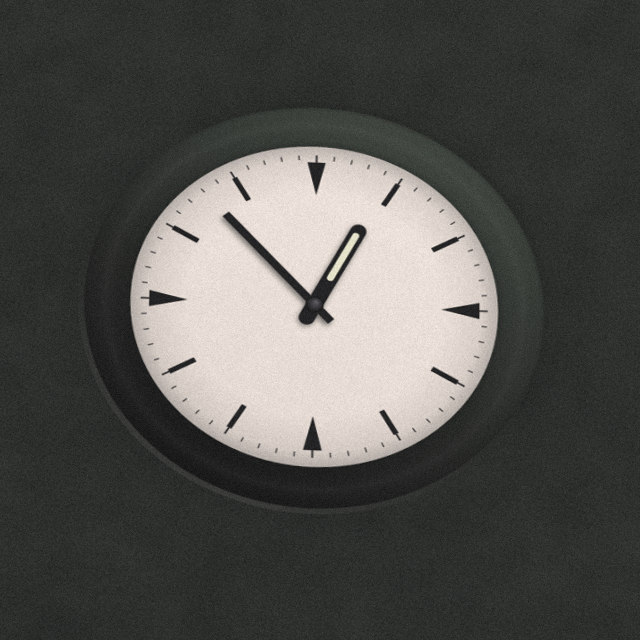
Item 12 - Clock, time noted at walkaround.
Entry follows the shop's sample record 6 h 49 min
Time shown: 12 h 53 min
